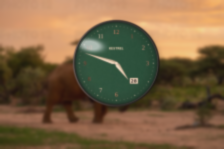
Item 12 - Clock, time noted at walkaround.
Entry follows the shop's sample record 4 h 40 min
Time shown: 4 h 48 min
